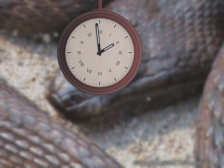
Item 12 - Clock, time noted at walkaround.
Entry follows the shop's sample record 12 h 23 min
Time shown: 1 h 59 min
